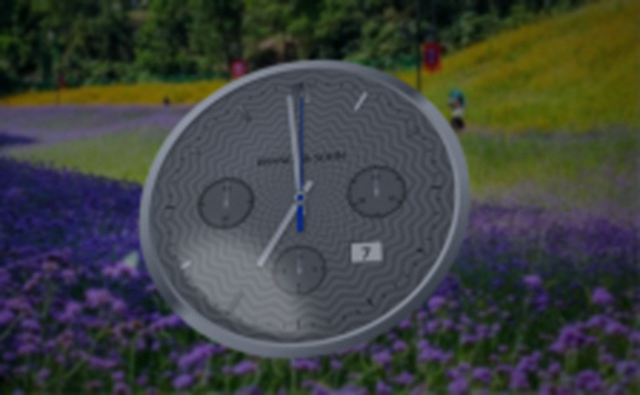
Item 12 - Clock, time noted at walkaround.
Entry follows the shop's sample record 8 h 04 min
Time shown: 6 h 59 min
